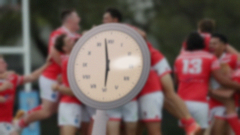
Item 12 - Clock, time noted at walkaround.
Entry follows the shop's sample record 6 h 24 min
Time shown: 5 h 58 min
